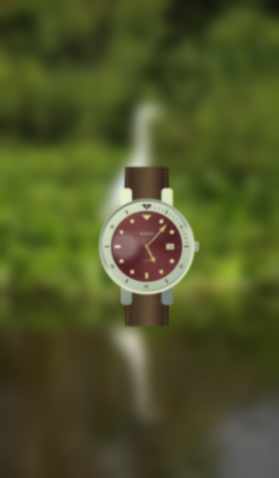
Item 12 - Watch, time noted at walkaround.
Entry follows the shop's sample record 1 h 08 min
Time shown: 5 h 07 min
